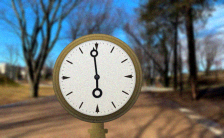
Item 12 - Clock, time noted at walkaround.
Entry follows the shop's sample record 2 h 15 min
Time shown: 5 h 59 min
